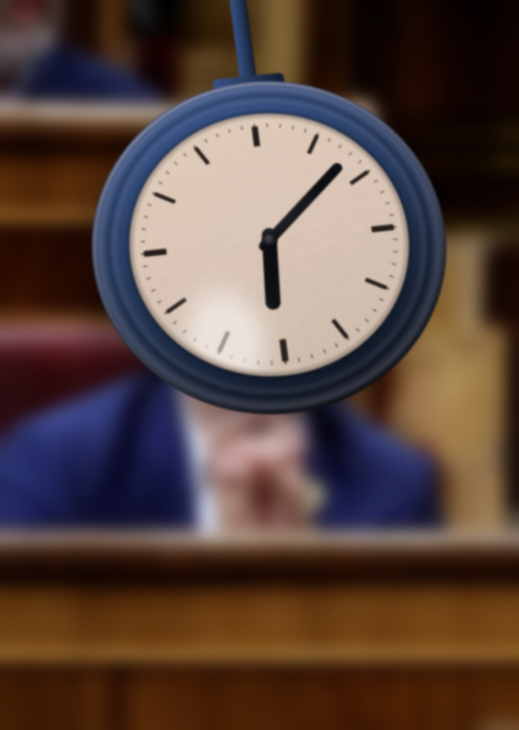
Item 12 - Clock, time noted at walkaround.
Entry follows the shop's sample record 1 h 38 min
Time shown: 6 h 08 min
